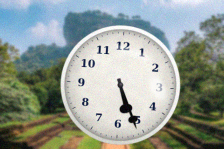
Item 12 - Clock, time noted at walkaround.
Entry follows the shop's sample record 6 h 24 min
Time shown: 5 h 26 min
